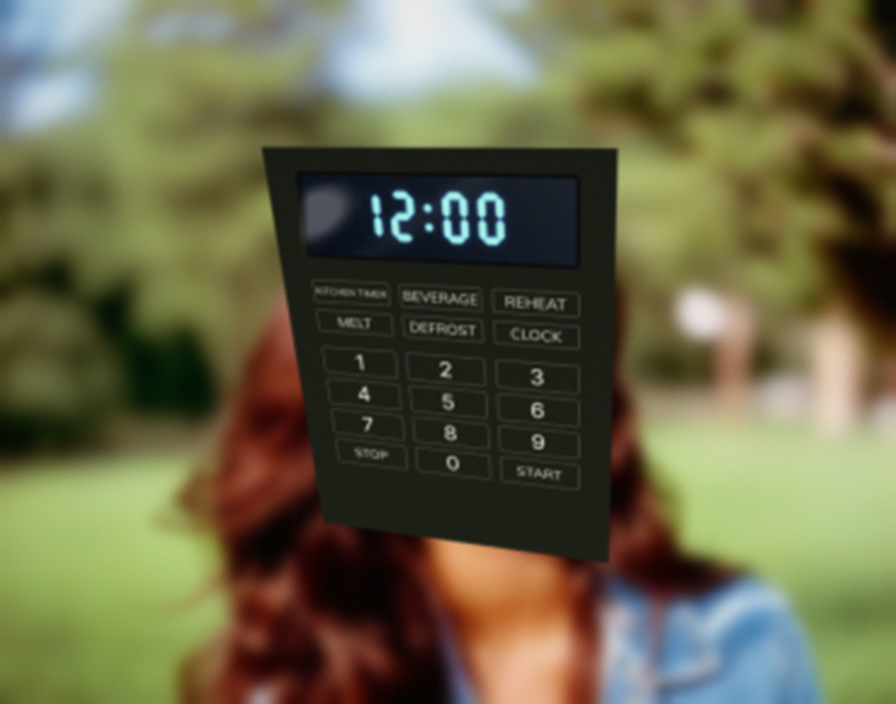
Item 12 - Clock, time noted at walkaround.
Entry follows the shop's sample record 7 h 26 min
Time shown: 12 h 00 min
